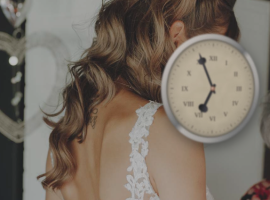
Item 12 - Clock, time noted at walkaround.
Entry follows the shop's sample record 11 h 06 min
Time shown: 6 h 56 min
